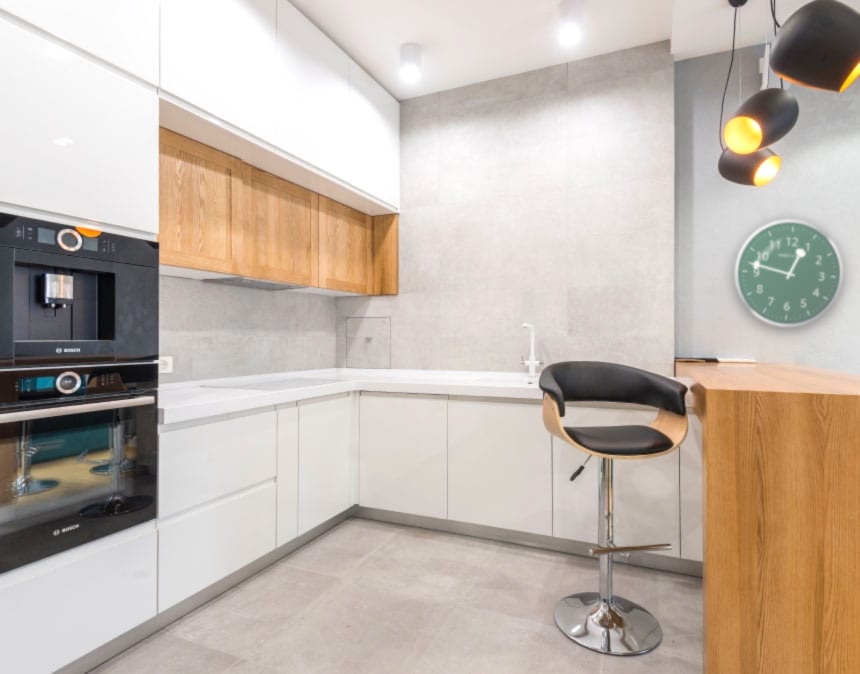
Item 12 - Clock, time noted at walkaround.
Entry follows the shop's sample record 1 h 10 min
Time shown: 12 h 47 min
